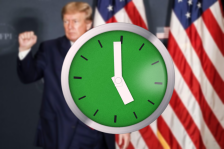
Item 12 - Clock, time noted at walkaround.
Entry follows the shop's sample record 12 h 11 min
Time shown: 4 h 59 min
